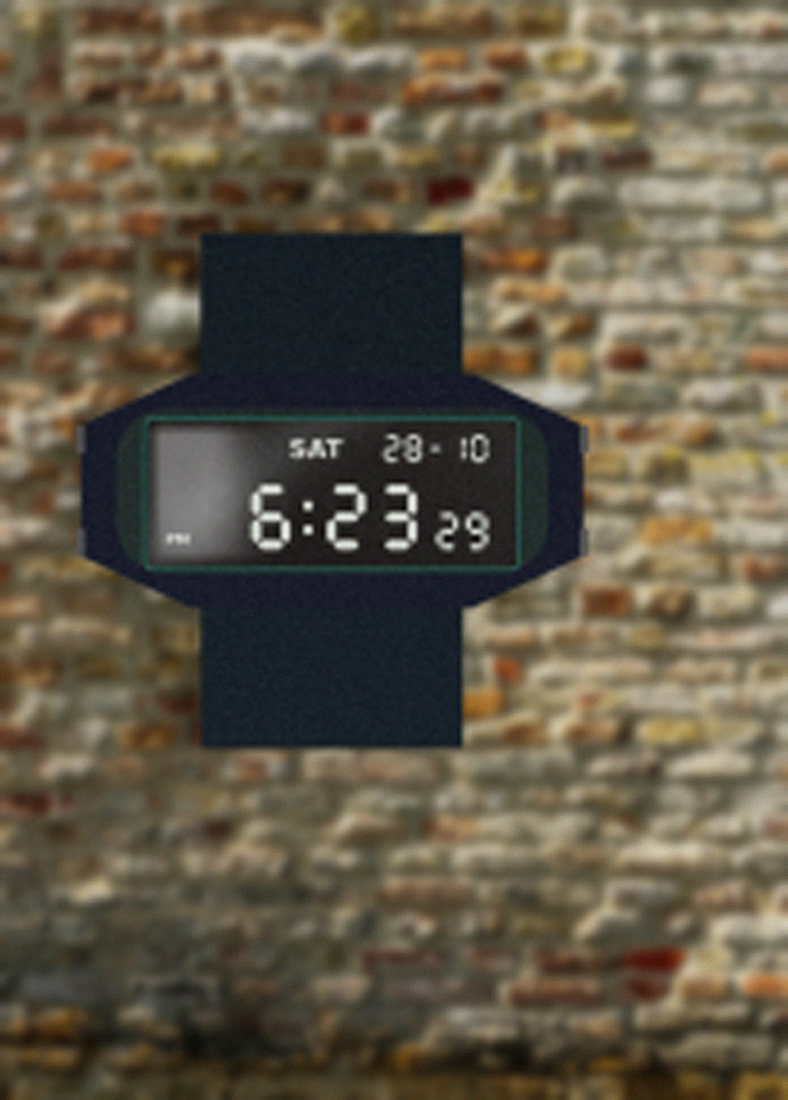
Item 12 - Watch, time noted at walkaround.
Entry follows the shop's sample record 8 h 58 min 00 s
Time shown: 6 h 23 min 29 s
